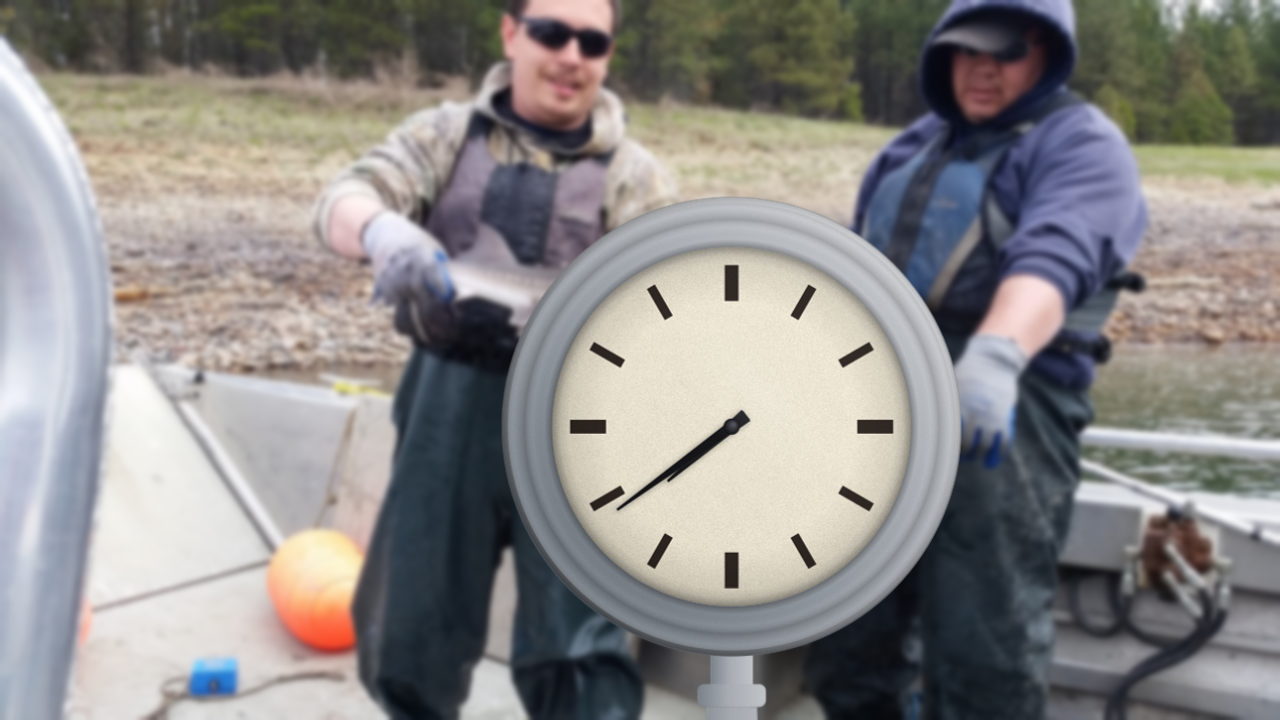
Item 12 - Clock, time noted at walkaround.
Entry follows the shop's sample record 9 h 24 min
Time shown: 7 h 39 min
